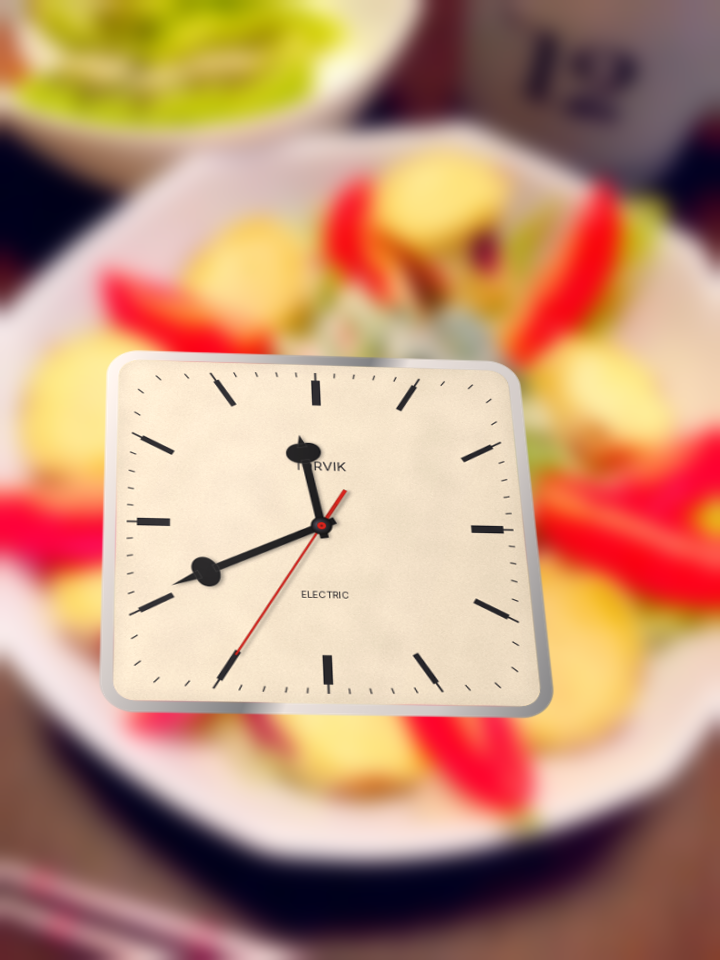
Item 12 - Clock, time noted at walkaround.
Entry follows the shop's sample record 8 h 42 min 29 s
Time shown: 11 h 40 min 35 s
